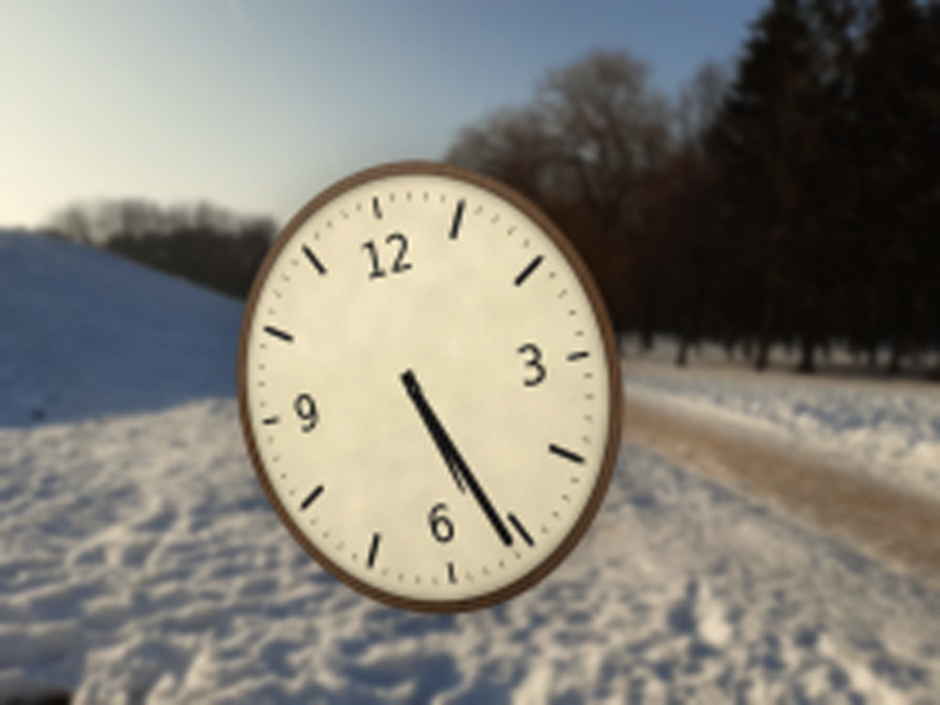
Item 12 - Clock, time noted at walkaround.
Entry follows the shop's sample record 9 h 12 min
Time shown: 5 h 26 min
